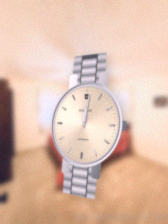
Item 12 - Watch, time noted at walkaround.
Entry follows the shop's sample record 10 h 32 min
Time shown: 12 h 01 min
